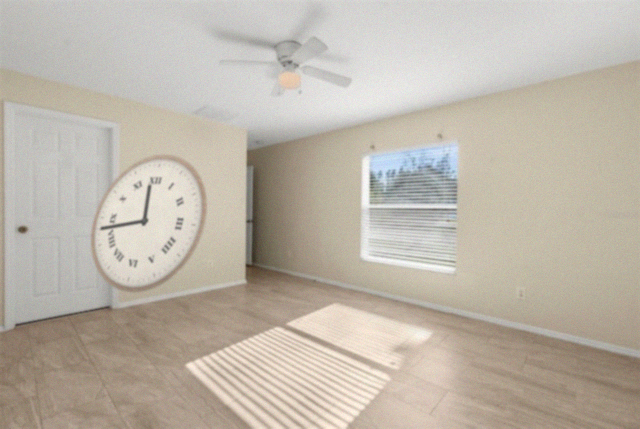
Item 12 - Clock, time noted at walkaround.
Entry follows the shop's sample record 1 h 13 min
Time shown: 11 h 43 min
